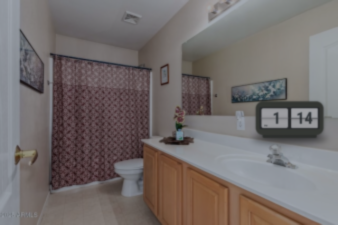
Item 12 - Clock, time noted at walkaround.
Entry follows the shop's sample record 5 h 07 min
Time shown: 1 h 14 min
